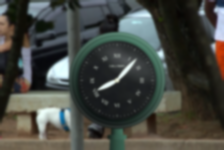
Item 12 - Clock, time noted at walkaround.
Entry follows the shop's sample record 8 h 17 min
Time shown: 8 h 07 min
